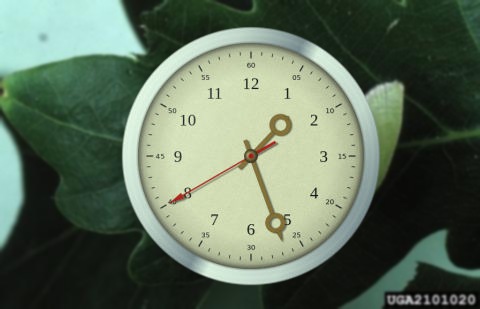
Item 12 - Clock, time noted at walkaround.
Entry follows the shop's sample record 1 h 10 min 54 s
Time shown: 1 h 26 min 40 s
